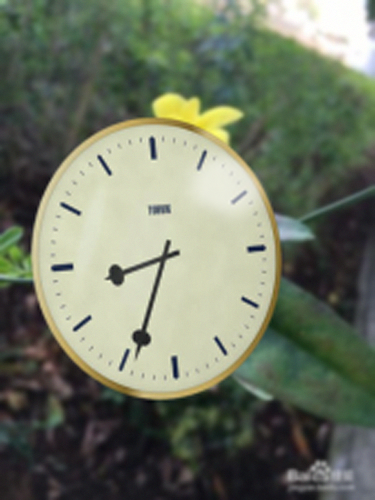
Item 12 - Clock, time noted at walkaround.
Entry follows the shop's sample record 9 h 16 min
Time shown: 8 h 34 min
